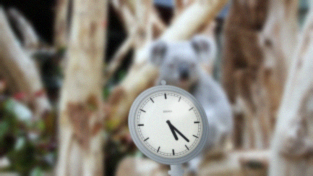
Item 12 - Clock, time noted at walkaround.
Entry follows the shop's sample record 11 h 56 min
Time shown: 5 h 23 min
